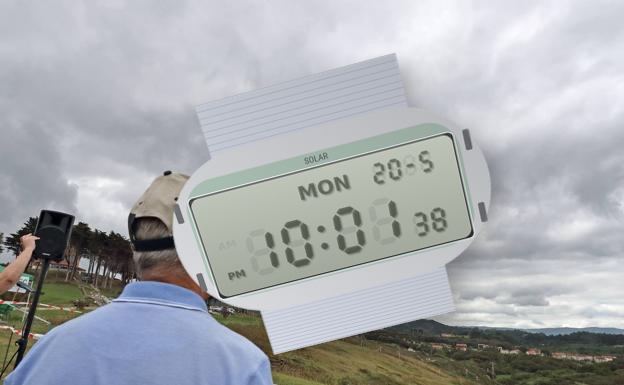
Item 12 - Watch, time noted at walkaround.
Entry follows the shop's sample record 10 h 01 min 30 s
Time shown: 10 h 01 min 38 s
